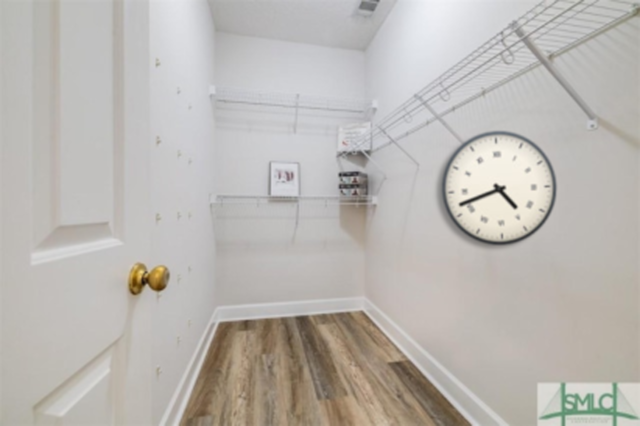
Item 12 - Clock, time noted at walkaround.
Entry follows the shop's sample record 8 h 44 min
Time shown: 4 h 42 min
